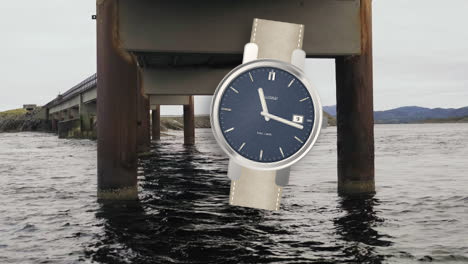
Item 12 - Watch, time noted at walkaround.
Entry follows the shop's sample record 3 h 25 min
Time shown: 11 h 17 min
